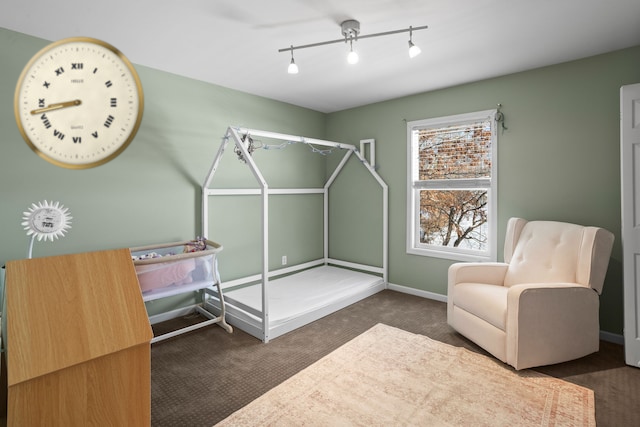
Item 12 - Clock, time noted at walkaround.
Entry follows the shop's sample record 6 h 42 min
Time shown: 8 h 43 min
